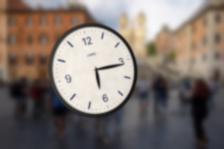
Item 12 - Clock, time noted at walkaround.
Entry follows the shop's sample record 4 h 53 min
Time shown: 6 h 16 min
